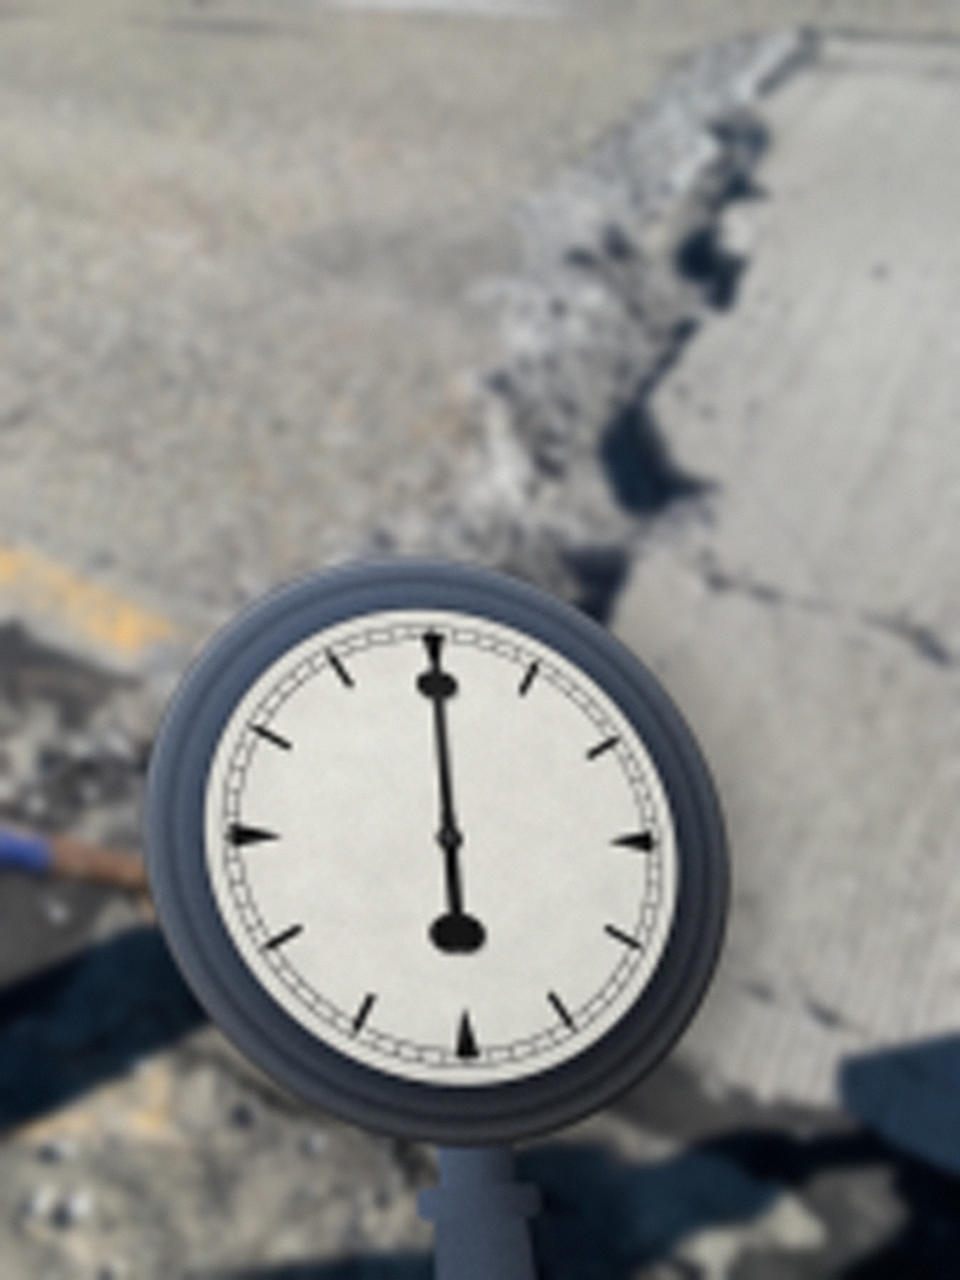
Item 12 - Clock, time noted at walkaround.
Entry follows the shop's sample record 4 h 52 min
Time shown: 6 h 00 min
